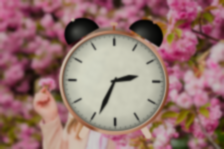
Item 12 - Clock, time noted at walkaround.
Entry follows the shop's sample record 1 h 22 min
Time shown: 2 h 34 min
